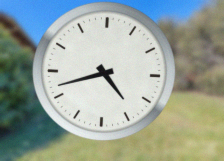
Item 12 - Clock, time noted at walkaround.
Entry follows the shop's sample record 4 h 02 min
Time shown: 4 h 42 min
